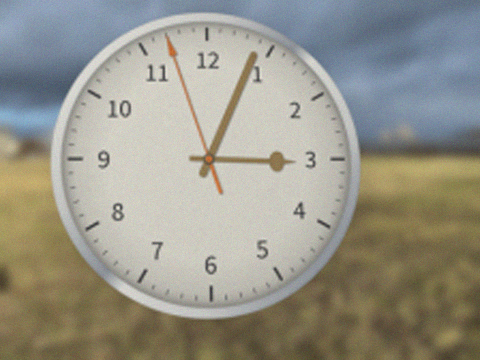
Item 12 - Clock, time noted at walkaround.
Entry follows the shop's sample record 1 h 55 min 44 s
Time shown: 3 h 03 min 57 s
